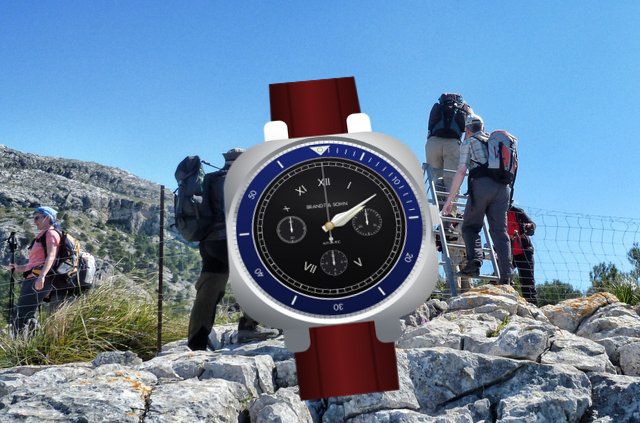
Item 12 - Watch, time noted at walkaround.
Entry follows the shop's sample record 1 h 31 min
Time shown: 2 h 10 min
